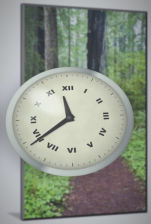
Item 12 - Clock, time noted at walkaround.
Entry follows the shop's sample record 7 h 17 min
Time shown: 11 h 39 min
